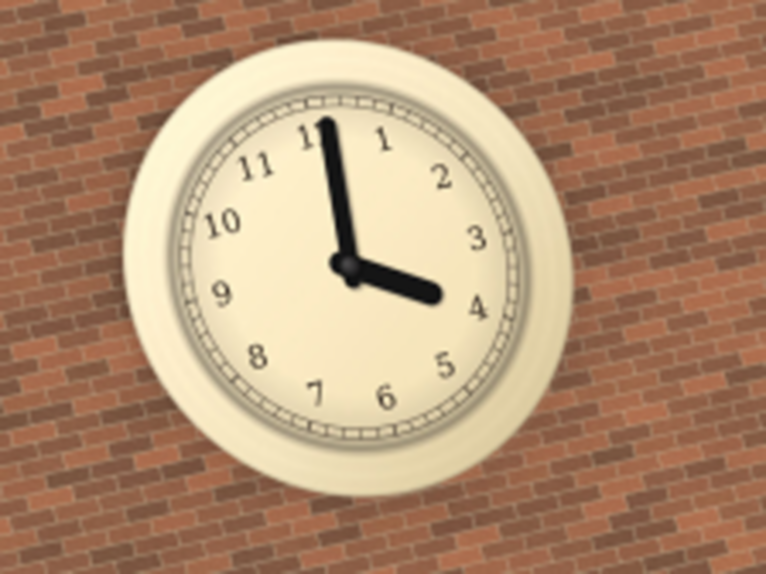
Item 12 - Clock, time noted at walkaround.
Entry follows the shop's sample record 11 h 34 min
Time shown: 4 h 01 min
